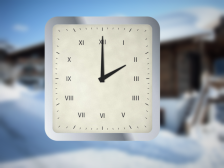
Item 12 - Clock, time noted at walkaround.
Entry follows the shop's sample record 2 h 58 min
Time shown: 2 h 00 min
